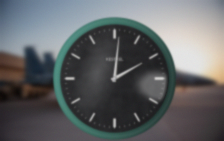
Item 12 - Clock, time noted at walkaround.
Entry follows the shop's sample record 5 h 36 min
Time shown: 2 h 01 min
